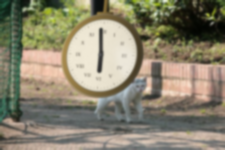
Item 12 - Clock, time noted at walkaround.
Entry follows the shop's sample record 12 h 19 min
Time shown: 5 h 59 min
